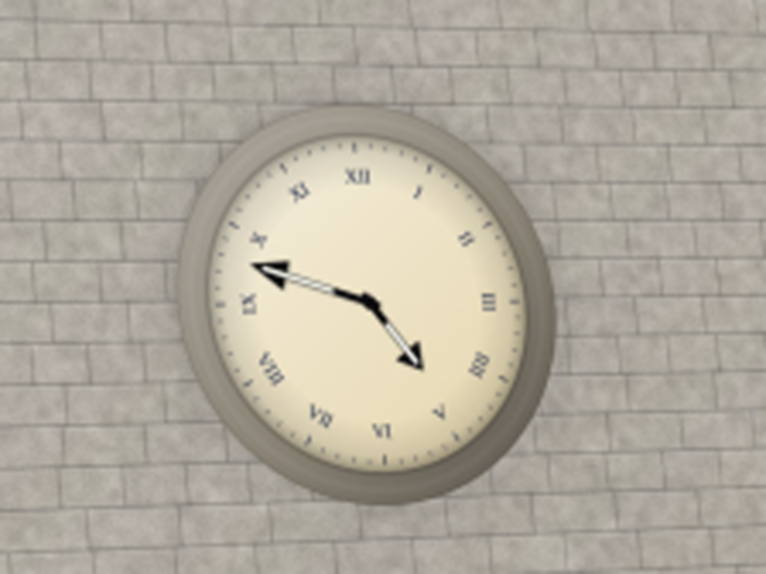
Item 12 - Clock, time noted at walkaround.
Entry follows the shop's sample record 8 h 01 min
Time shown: 4 h 48 min
